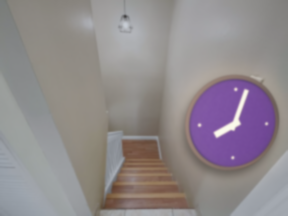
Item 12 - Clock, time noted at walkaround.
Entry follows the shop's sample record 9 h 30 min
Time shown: 8 h 03 min
